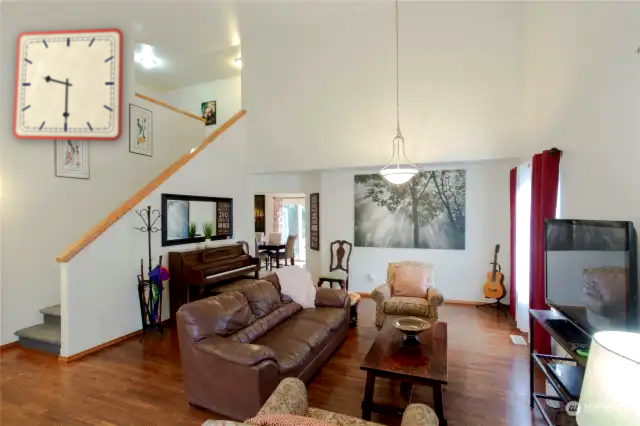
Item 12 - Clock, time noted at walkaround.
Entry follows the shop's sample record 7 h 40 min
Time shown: 9 h 30 min
